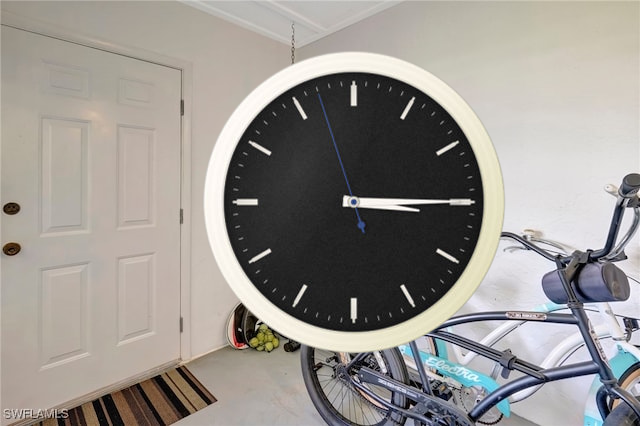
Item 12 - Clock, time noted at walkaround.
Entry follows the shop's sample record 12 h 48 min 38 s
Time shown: 3 h 14 min 57 s
